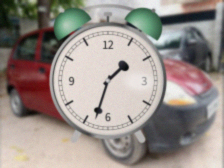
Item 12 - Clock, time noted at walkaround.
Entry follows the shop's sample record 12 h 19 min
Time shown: 1 h 33 min
